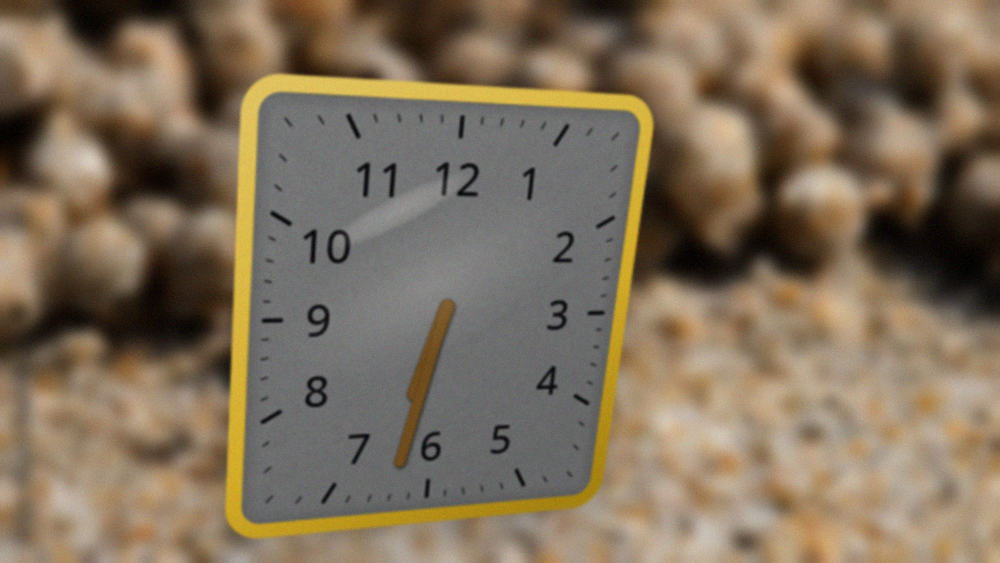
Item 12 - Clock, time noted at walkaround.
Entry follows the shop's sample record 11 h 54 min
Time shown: 6 h 32 min
